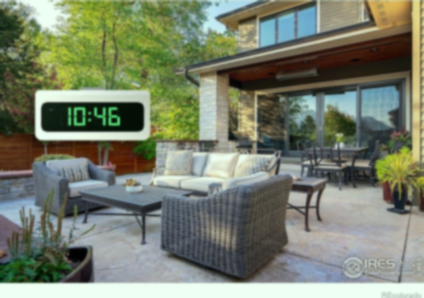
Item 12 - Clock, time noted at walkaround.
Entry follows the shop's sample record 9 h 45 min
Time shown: 10 h 46 min
